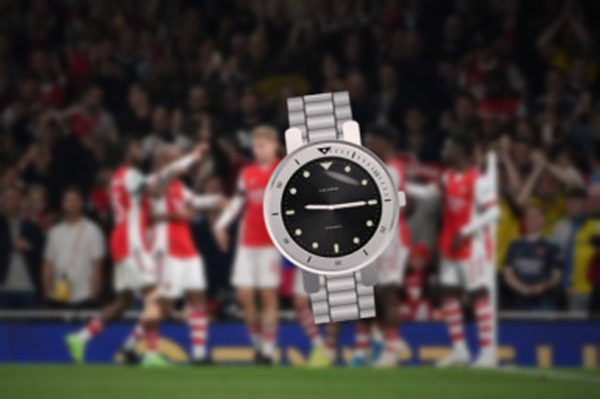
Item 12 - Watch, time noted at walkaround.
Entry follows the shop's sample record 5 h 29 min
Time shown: 9 h 15 min
